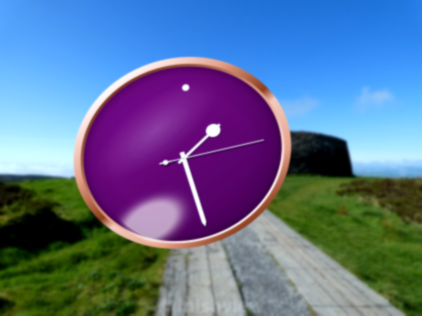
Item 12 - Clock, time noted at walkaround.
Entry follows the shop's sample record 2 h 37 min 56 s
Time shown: 1 h 27 min 13 s
